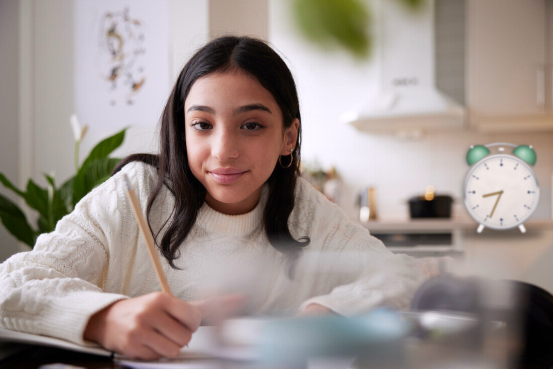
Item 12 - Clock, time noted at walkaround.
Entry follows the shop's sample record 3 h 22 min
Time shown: 8 h 34 min
